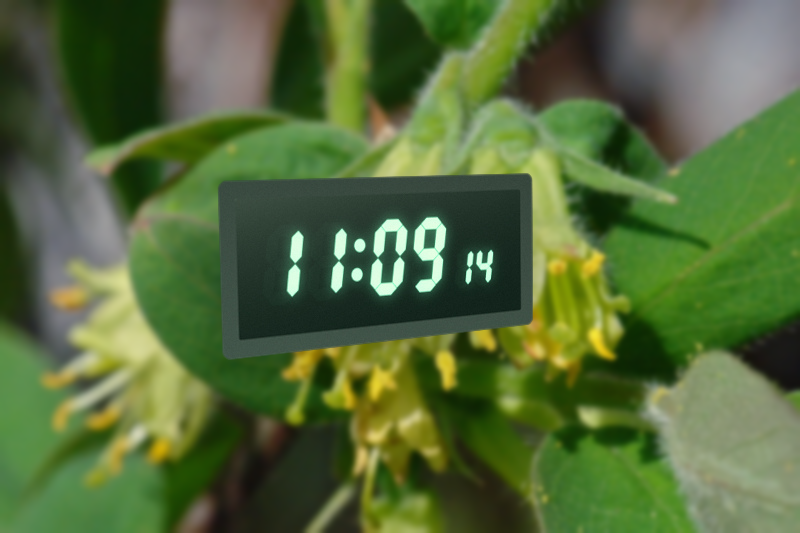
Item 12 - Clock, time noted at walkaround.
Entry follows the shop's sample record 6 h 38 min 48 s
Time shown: 11 h 09 min 14 s
